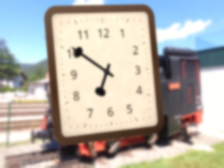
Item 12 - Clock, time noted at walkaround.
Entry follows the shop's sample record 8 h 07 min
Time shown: 6 h 51 min
